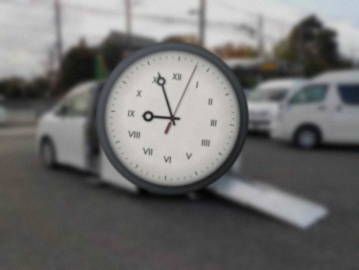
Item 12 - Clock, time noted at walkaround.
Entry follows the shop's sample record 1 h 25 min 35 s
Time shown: 8 h 56 min 03 s
